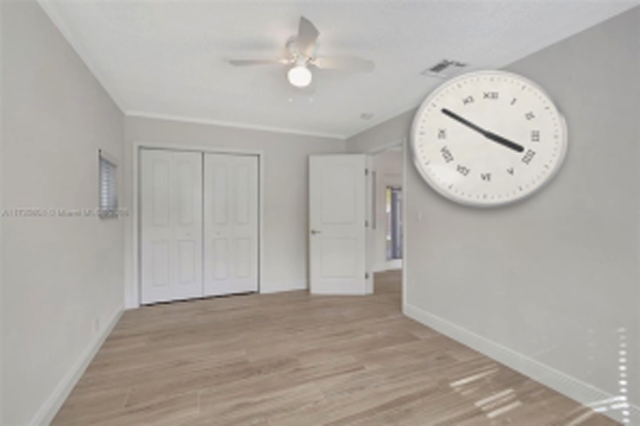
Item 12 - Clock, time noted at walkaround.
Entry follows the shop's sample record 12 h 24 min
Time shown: 3 h 50 min
